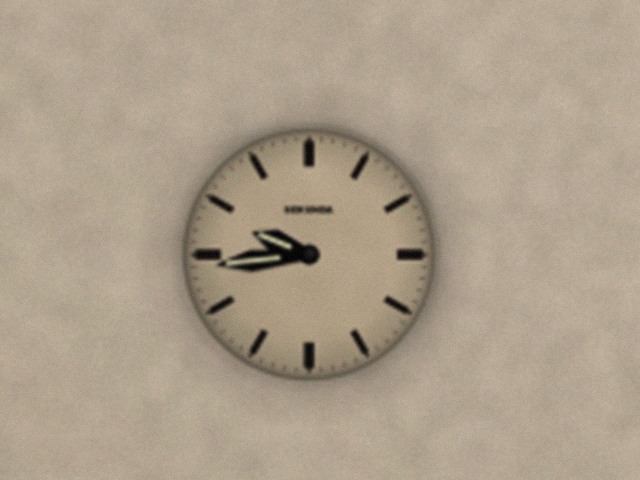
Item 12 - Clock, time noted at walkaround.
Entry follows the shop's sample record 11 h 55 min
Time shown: 9 h 44 min
